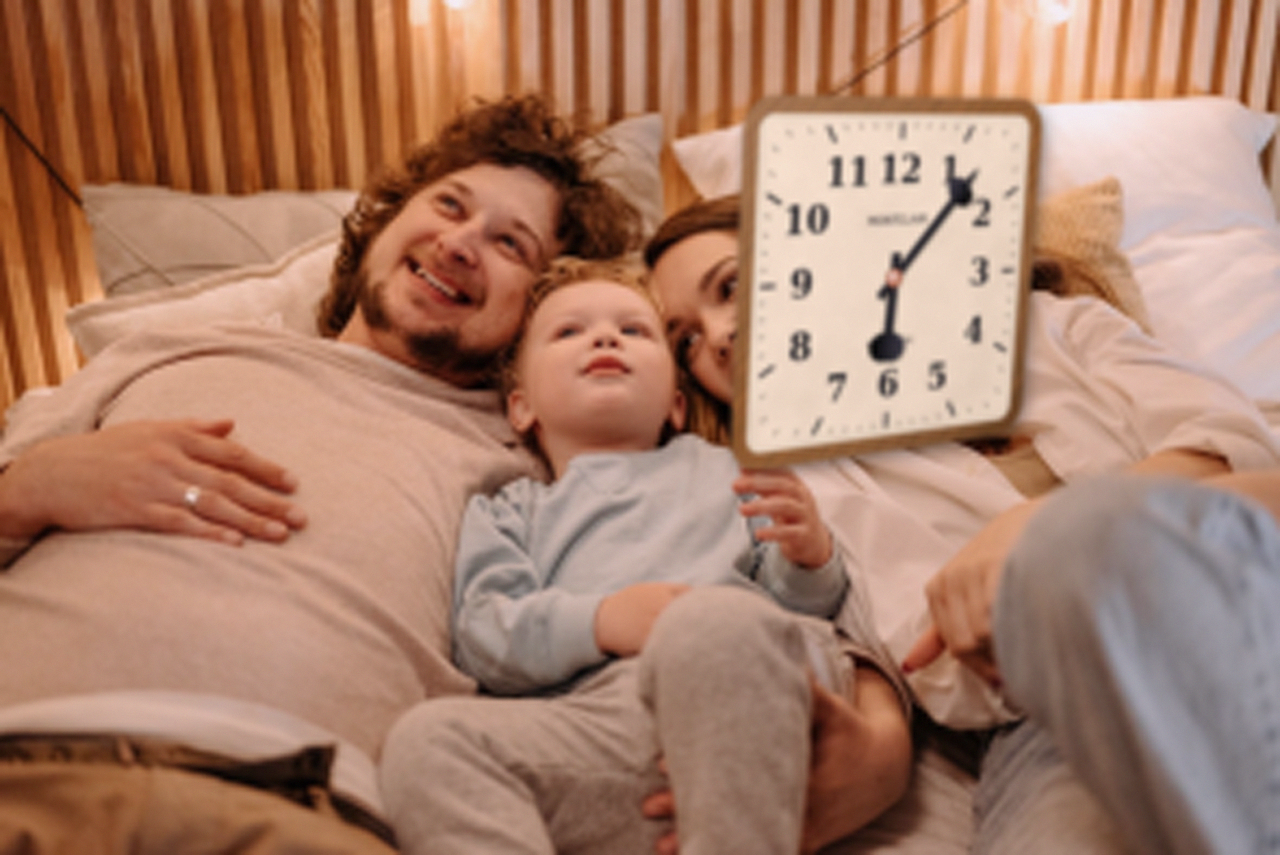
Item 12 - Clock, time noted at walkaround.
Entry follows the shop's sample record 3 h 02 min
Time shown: 6 h 07 min
